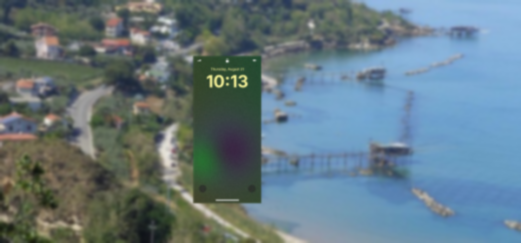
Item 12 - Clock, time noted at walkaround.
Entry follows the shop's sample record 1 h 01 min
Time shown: 10 h 13 min
